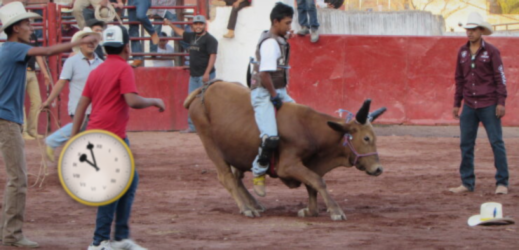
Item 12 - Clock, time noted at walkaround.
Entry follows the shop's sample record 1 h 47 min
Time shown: 9 h 56 min
